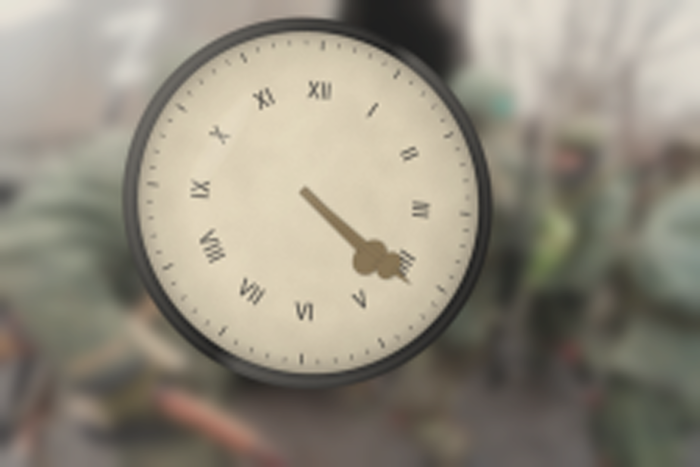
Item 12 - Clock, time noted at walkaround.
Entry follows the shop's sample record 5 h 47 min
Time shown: 4 h 21 min
